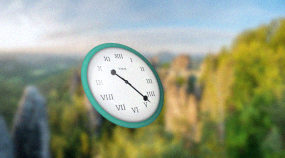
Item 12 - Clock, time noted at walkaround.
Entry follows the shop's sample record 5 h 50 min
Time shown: 10 h 23 min
